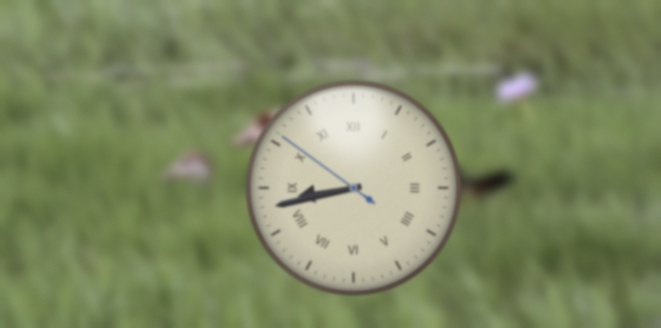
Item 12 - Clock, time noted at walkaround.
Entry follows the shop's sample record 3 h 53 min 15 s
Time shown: 8 h 42 min 51 s
